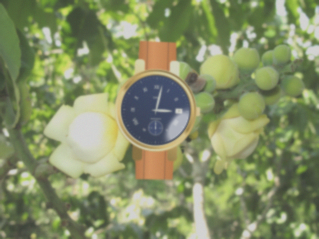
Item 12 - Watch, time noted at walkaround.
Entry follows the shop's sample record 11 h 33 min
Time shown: 3 h 02 min
